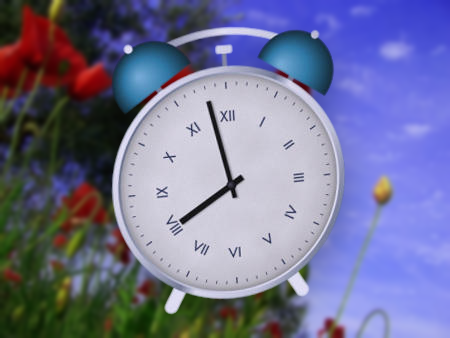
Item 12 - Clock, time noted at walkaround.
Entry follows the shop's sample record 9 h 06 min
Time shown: 7 h 58 min
